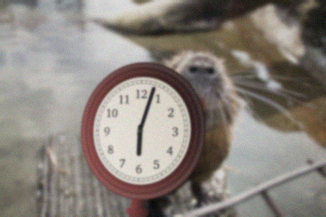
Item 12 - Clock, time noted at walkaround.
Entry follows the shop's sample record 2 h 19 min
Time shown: 6 h 03 min
